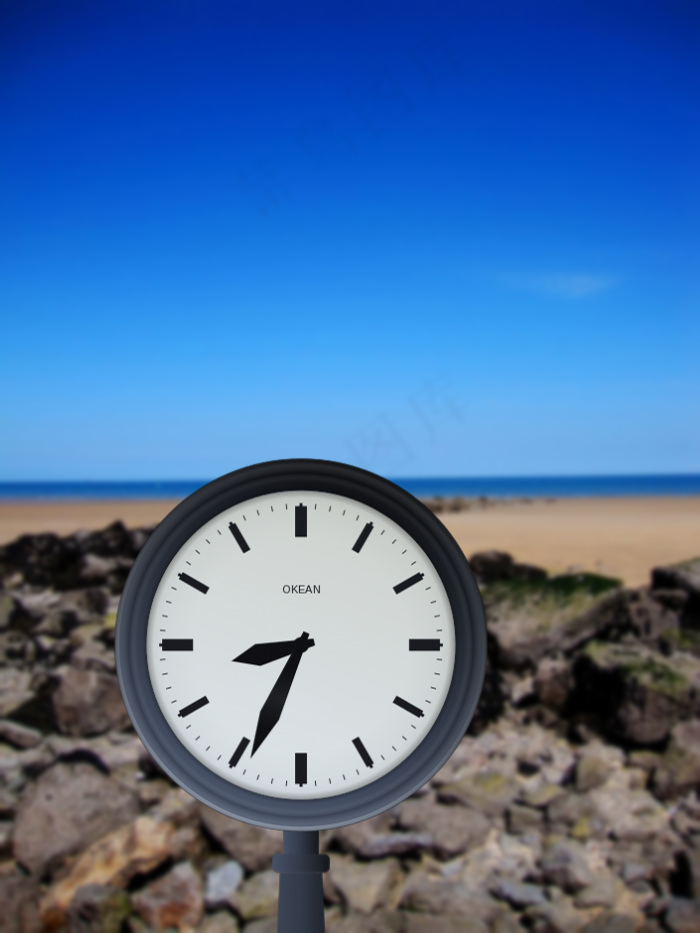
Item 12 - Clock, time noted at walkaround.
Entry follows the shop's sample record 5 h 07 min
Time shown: 8 h 34 min
